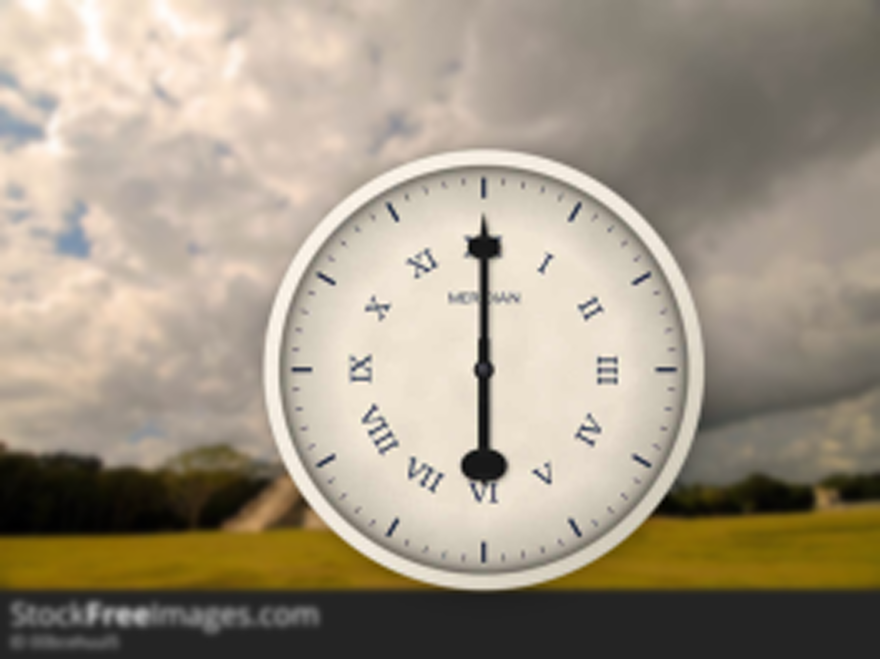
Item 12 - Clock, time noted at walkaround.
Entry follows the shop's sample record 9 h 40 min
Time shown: 6 h 00 min
